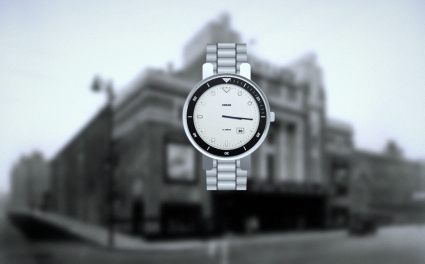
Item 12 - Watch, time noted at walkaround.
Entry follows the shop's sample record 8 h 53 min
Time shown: 3 h 16 min
